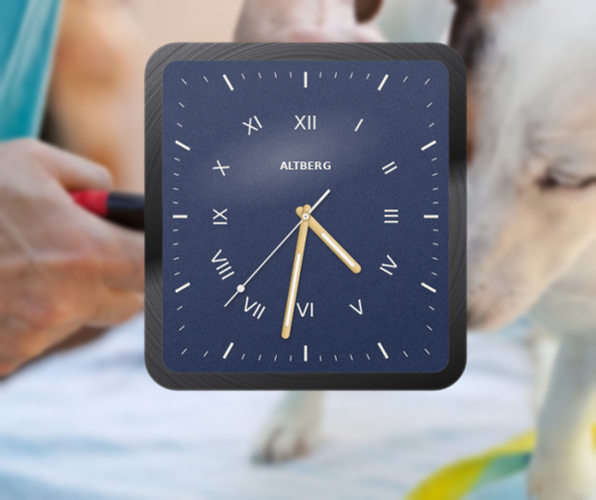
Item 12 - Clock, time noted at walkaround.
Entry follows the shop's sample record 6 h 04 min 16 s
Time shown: 4 h 31 min 37 s
